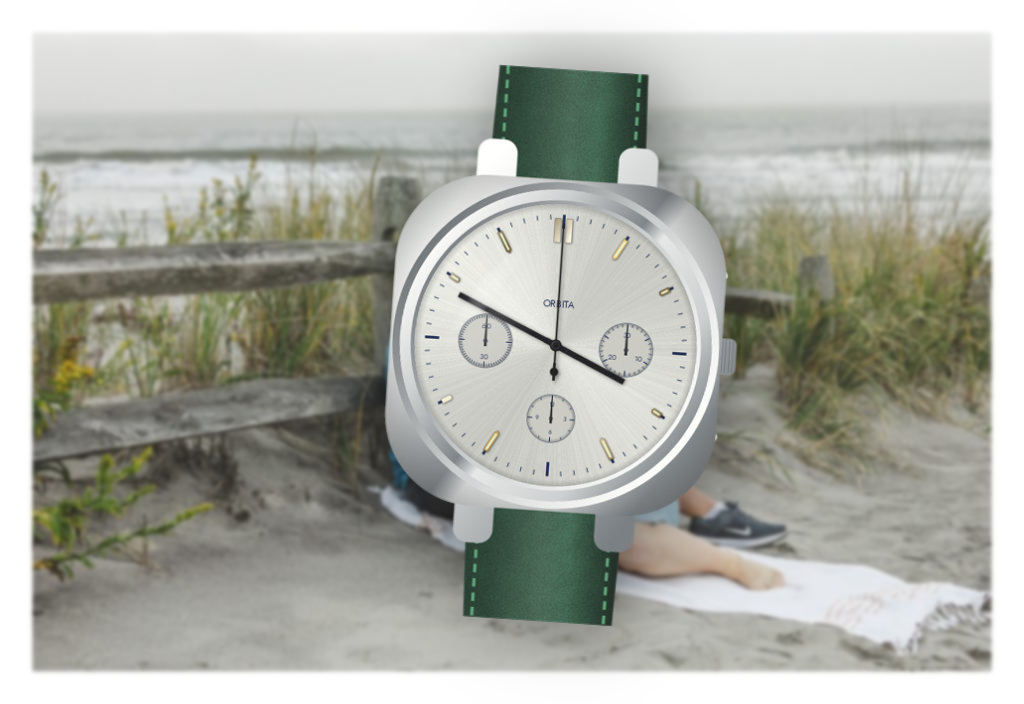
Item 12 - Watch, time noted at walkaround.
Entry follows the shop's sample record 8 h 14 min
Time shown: 3 h 49 min
